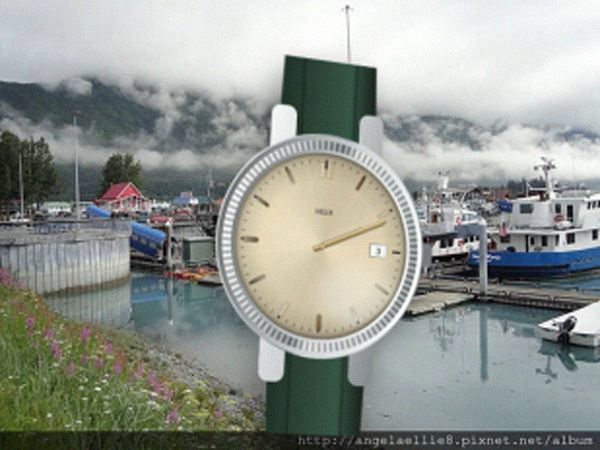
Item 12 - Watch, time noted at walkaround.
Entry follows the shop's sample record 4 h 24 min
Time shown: 2 h 11 min
